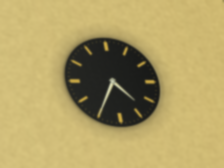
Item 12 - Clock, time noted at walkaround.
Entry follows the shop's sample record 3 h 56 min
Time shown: 4 h 35 min
